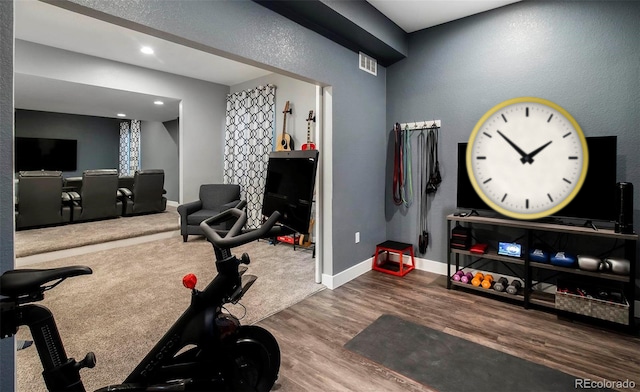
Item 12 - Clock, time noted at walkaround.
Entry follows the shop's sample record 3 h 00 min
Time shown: 1 h 52 min
